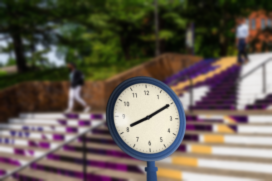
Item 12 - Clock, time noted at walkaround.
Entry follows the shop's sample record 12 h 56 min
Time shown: 8 h 10 min
